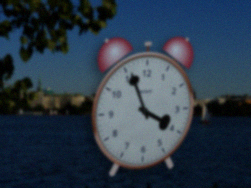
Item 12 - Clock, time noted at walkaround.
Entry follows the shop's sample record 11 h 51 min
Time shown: 3 h 56 min
